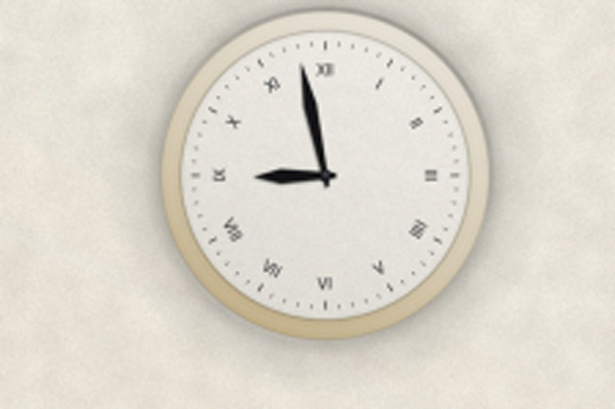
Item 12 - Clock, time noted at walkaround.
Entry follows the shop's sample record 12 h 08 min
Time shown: 8 h 58 min
